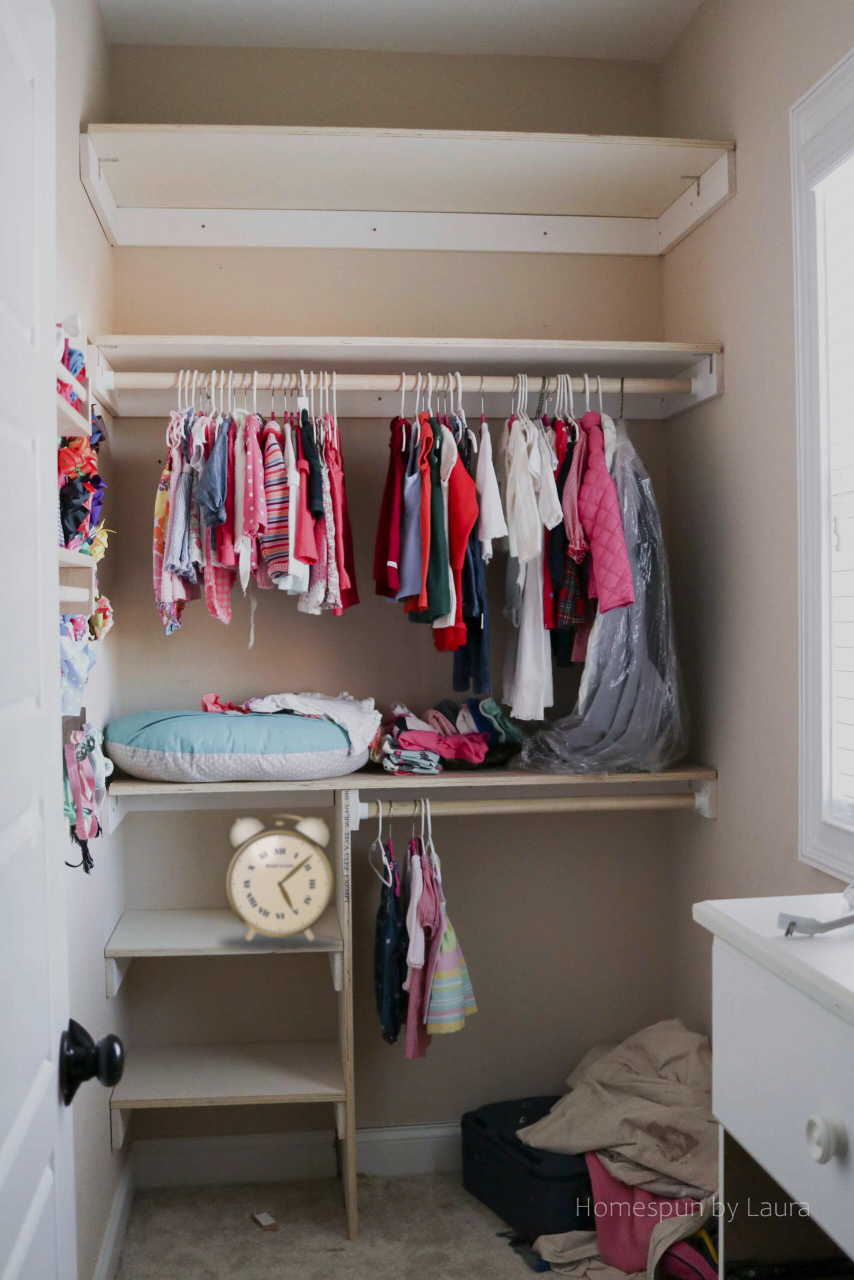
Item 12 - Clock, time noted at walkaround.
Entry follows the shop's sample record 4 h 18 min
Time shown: 5 h 08 min
